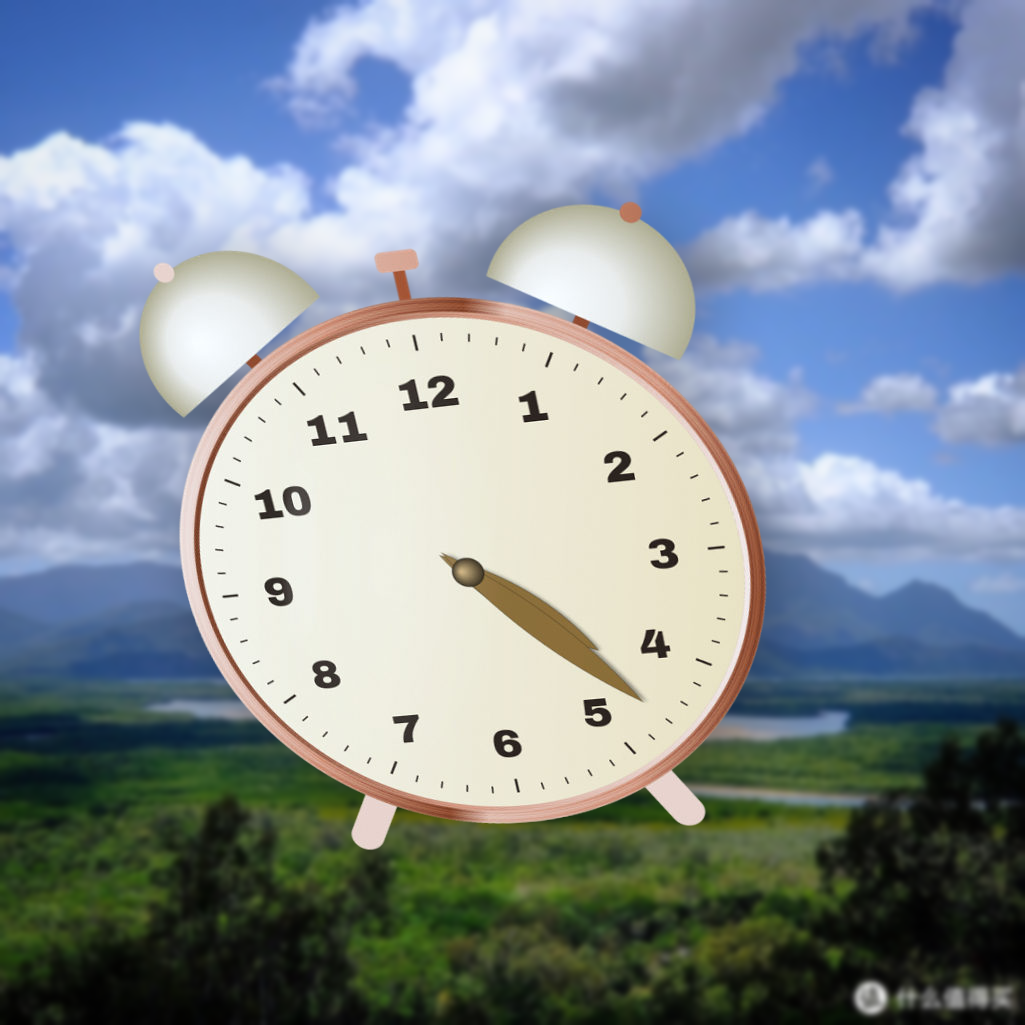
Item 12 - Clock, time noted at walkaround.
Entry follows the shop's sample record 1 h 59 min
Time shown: 4 h 23 min
